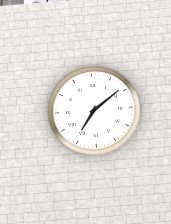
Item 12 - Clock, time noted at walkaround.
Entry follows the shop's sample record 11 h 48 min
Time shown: 7 h 09 min
